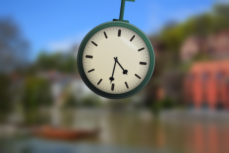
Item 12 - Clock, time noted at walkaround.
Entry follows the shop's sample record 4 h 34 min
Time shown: 4 h 31 min
